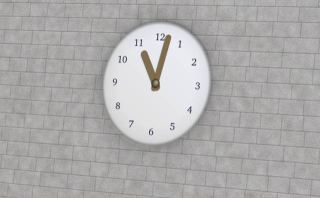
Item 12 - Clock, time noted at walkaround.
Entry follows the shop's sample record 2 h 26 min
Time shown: 11 h 02 min
